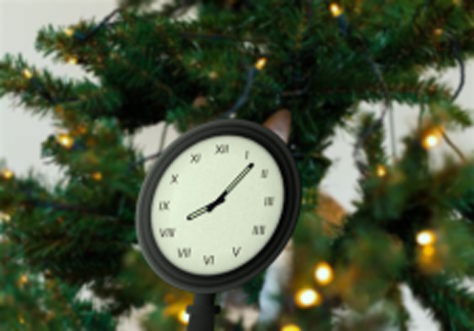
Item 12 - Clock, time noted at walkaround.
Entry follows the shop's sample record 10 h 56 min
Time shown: 8 h 07 min
